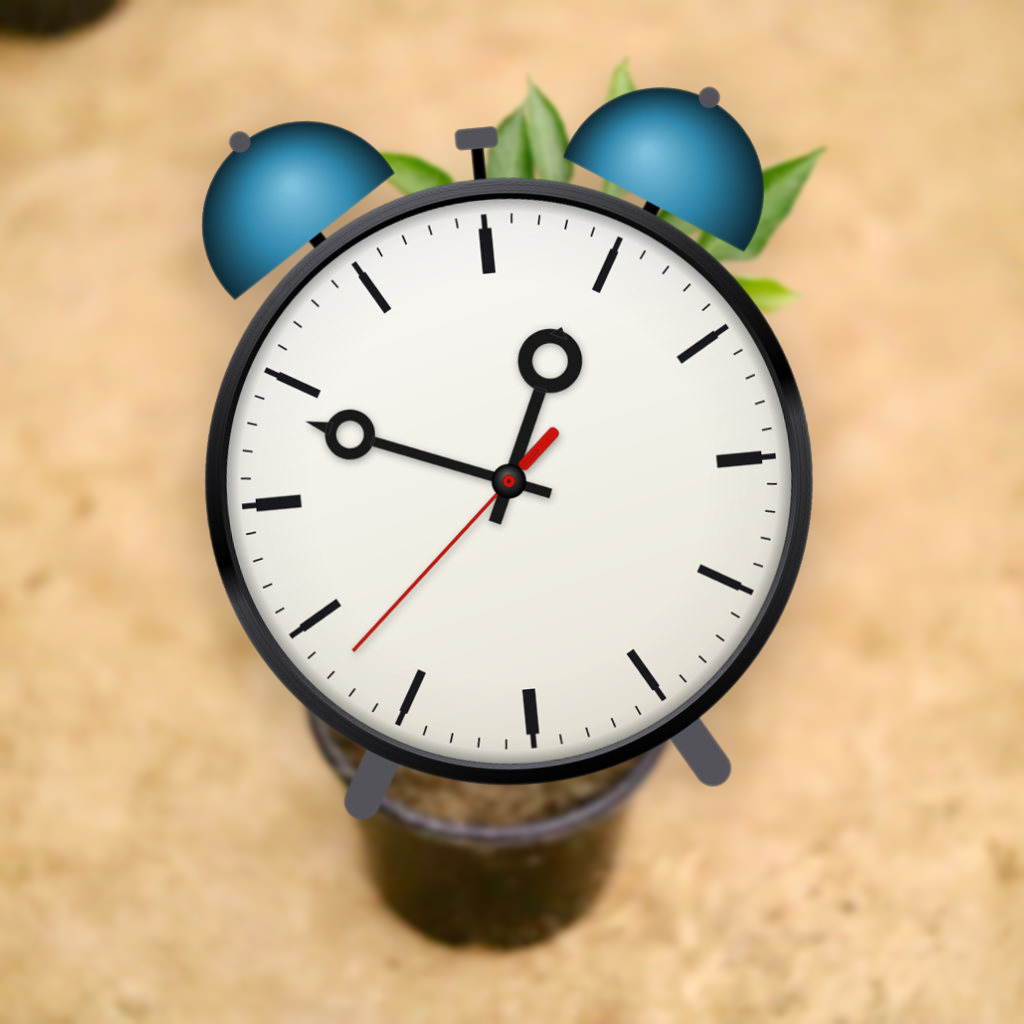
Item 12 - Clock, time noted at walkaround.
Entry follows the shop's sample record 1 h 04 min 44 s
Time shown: 12 h 48 min 38 s
